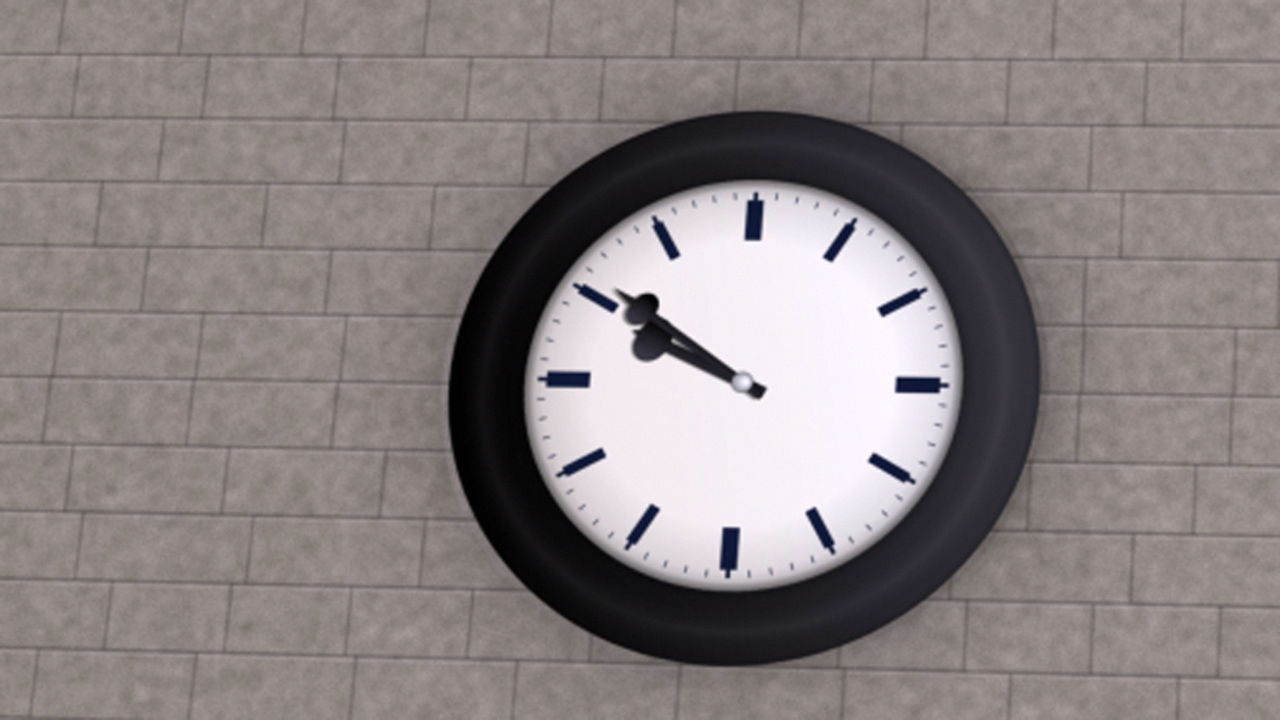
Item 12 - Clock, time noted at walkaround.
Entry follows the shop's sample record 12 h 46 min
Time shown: 9 h 51 min
